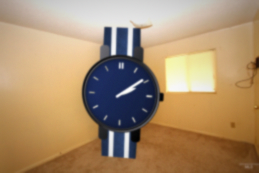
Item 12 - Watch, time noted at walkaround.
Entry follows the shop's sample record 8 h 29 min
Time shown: 2 h 09 min
